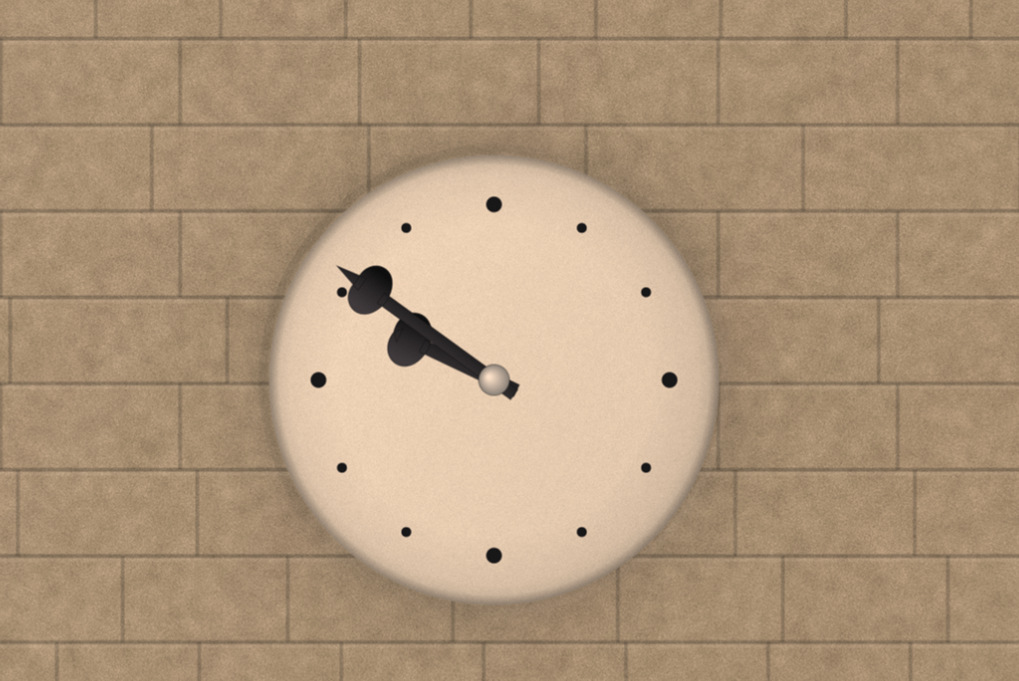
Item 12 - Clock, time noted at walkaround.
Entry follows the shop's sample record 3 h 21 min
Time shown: 9 h 51 min
